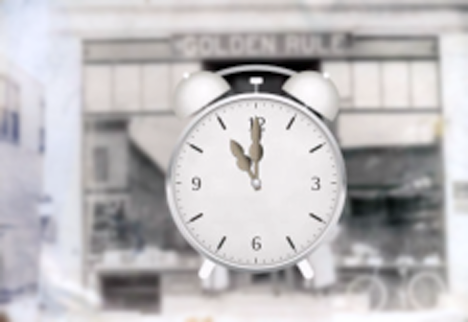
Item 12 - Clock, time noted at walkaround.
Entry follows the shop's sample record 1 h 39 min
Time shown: 11 h 00 min
